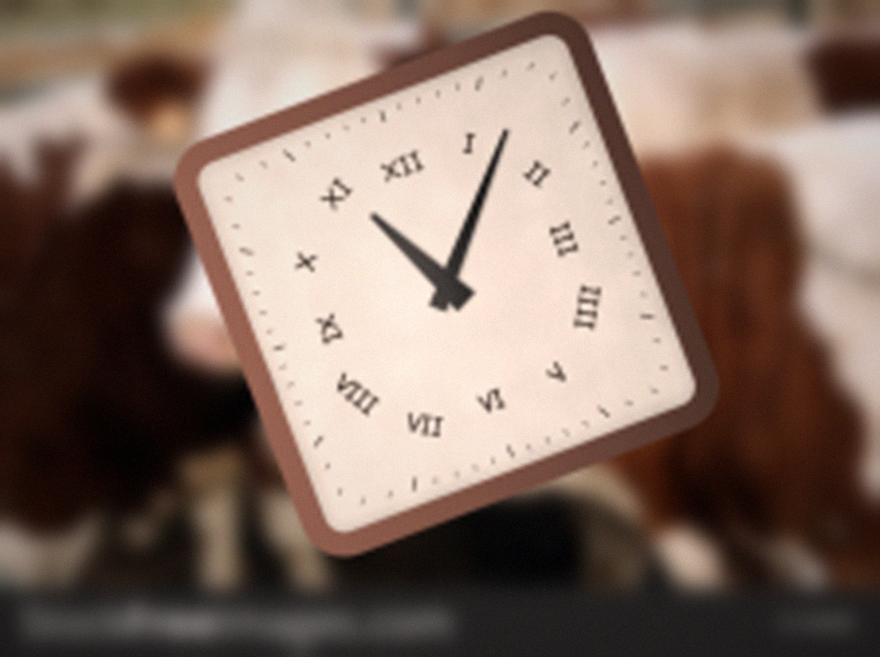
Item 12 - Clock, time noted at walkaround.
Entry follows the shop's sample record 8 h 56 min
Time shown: 11 h 07 min
